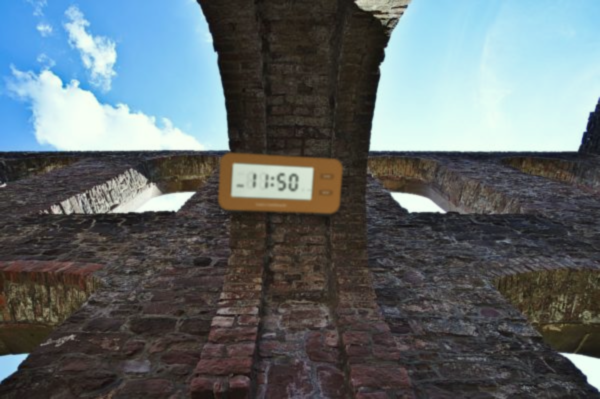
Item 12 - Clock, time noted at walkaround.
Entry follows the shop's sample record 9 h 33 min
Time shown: 11 h 50 min
